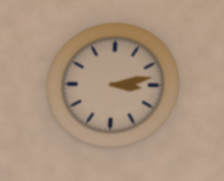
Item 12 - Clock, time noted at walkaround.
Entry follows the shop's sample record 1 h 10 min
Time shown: 3 h 13 min
